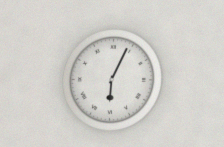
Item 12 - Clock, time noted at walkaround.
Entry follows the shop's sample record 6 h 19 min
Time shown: 6 h 04 min
